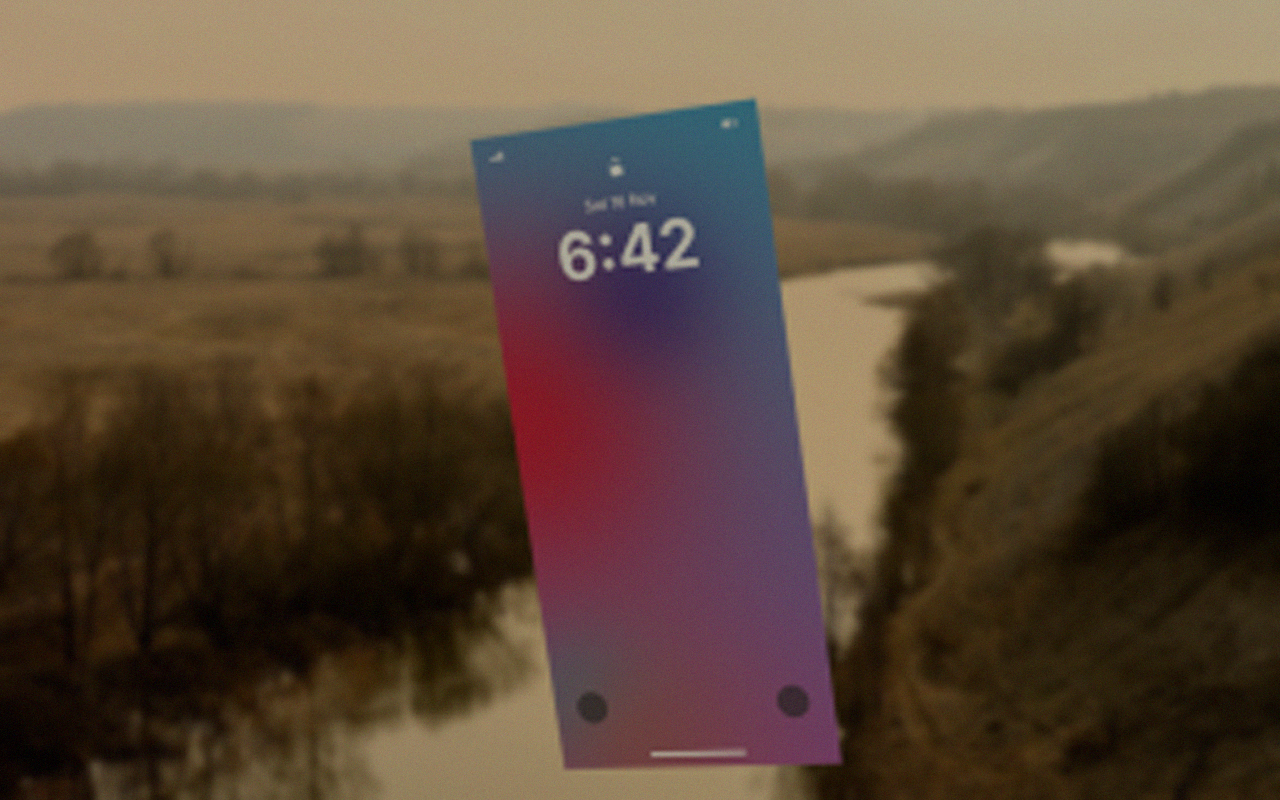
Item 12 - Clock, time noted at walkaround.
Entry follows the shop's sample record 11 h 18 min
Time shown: 6 h 42 min
